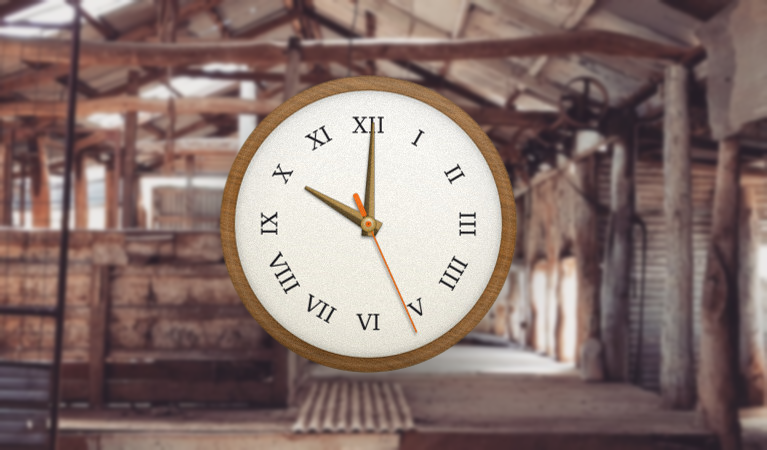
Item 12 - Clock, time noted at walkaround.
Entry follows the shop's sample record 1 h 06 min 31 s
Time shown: 10 h 00 min 26 s
